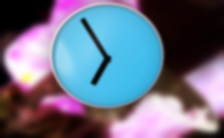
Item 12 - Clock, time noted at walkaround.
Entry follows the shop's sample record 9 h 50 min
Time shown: 6 h 55 min
